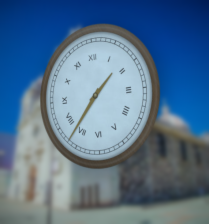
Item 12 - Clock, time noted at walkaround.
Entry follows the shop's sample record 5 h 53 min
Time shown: 1 h 37 min
